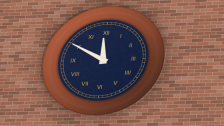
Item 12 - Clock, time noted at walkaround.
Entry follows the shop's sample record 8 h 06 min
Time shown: 11 h 50 min
